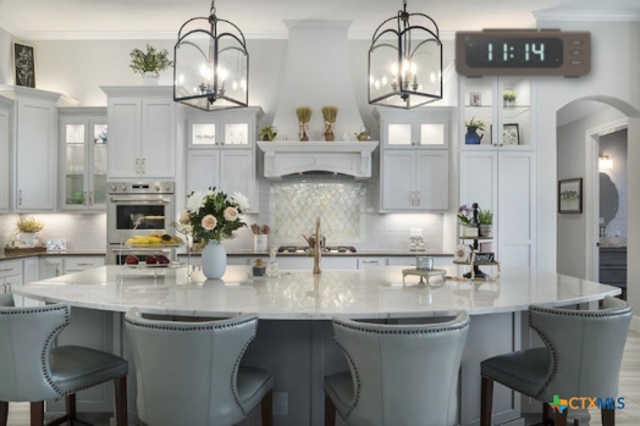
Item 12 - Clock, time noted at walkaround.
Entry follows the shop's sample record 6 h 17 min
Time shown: 11 h 14 min
